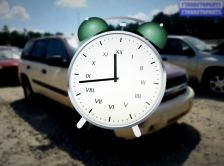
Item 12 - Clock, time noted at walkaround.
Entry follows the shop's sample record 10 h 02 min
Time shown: 11 h 43 min
